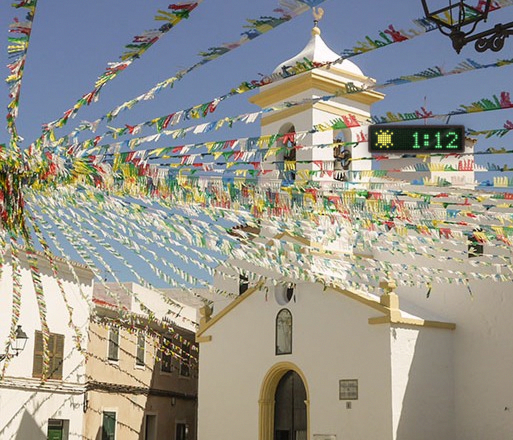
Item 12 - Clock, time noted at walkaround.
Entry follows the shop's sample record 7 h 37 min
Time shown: 1 h 12 min
